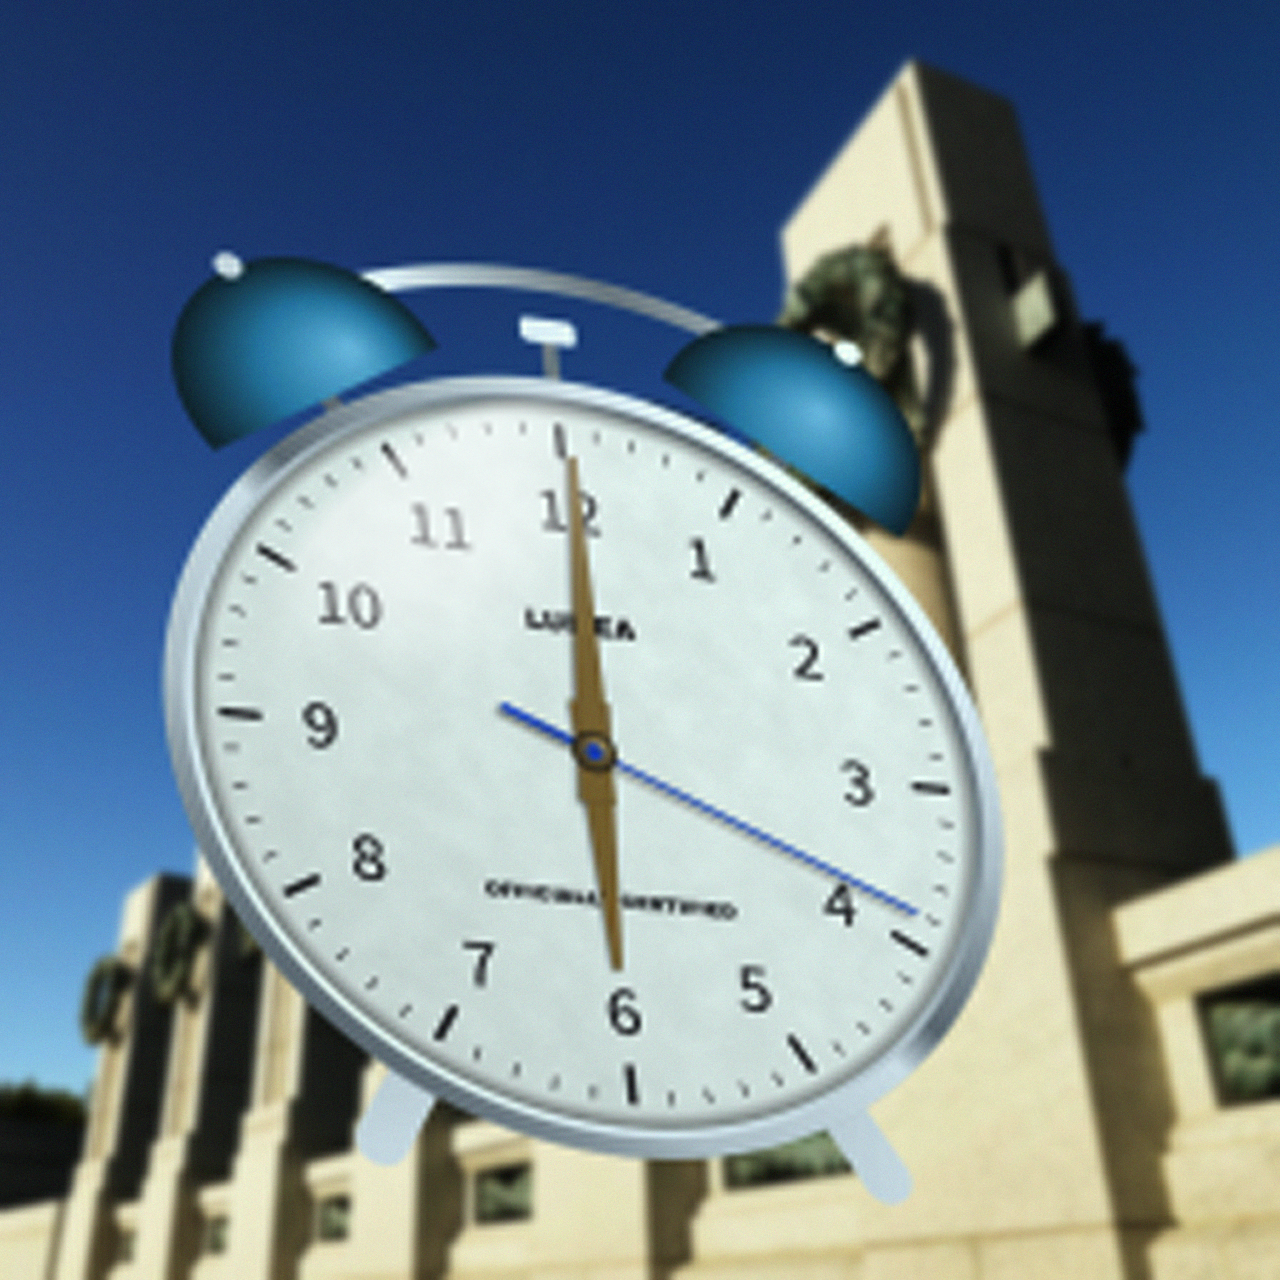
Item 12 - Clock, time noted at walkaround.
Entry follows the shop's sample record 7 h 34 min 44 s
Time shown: 6 h 00 min 19 s
